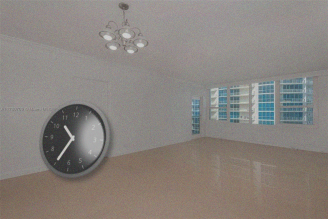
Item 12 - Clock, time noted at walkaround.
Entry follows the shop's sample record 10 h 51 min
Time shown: 10 h 35 min
